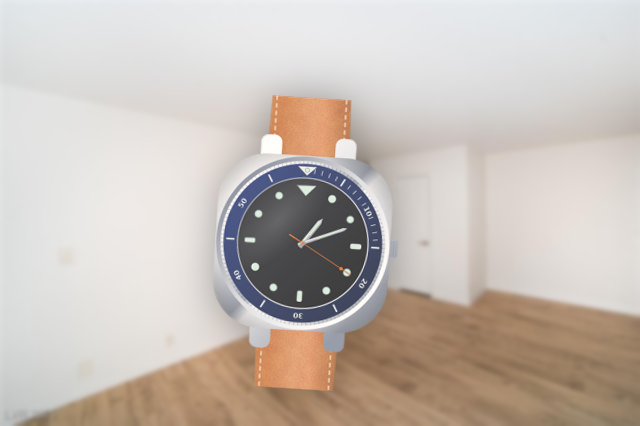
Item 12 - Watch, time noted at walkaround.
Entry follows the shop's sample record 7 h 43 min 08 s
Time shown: 1 h 11 min 20 s
